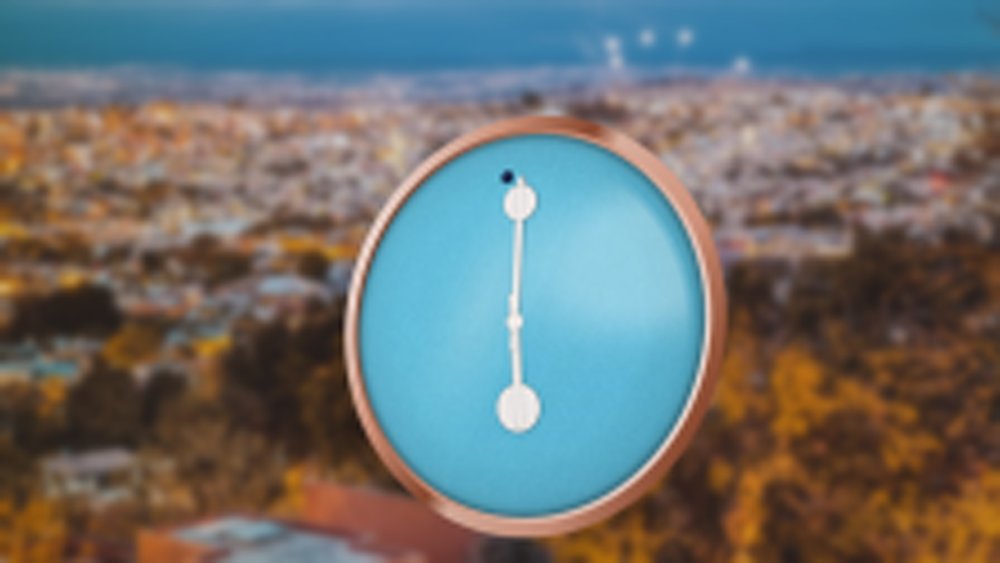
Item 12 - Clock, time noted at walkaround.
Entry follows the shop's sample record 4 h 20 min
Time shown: 6 h 01 min
